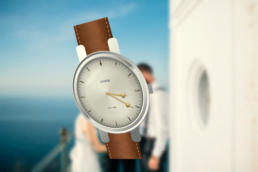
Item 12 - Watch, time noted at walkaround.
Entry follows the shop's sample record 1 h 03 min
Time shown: 3 h 21 min
